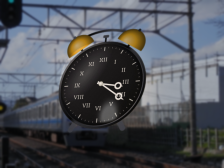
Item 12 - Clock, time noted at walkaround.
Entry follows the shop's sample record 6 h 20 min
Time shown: 3 h 21 min
